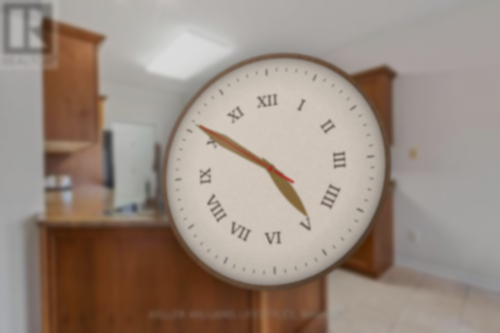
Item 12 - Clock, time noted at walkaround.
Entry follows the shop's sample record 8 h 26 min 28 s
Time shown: 4 h 50 min 51 s
